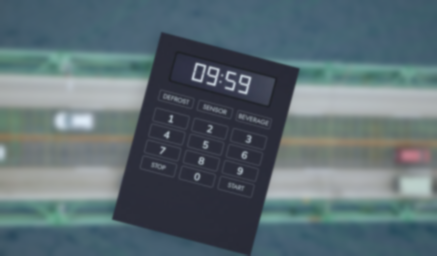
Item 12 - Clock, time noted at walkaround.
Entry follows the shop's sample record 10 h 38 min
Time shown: 9 h 59 min
